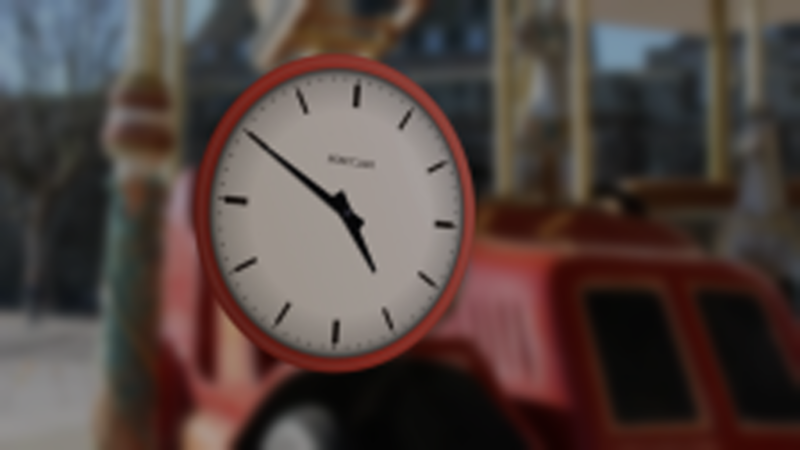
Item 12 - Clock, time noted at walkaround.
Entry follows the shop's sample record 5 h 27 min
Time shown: 4 h 50 min
